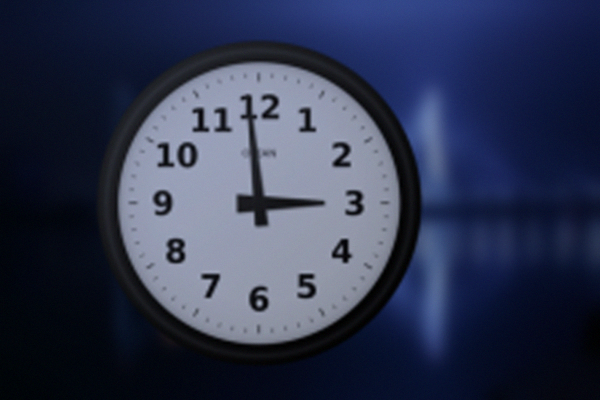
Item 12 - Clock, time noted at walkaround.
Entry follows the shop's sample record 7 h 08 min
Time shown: 2 h 59 min
